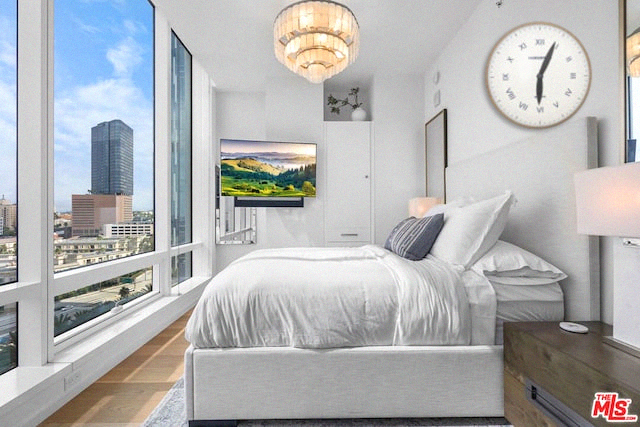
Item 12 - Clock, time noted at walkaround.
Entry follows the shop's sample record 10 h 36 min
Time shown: 6 h 04 min
